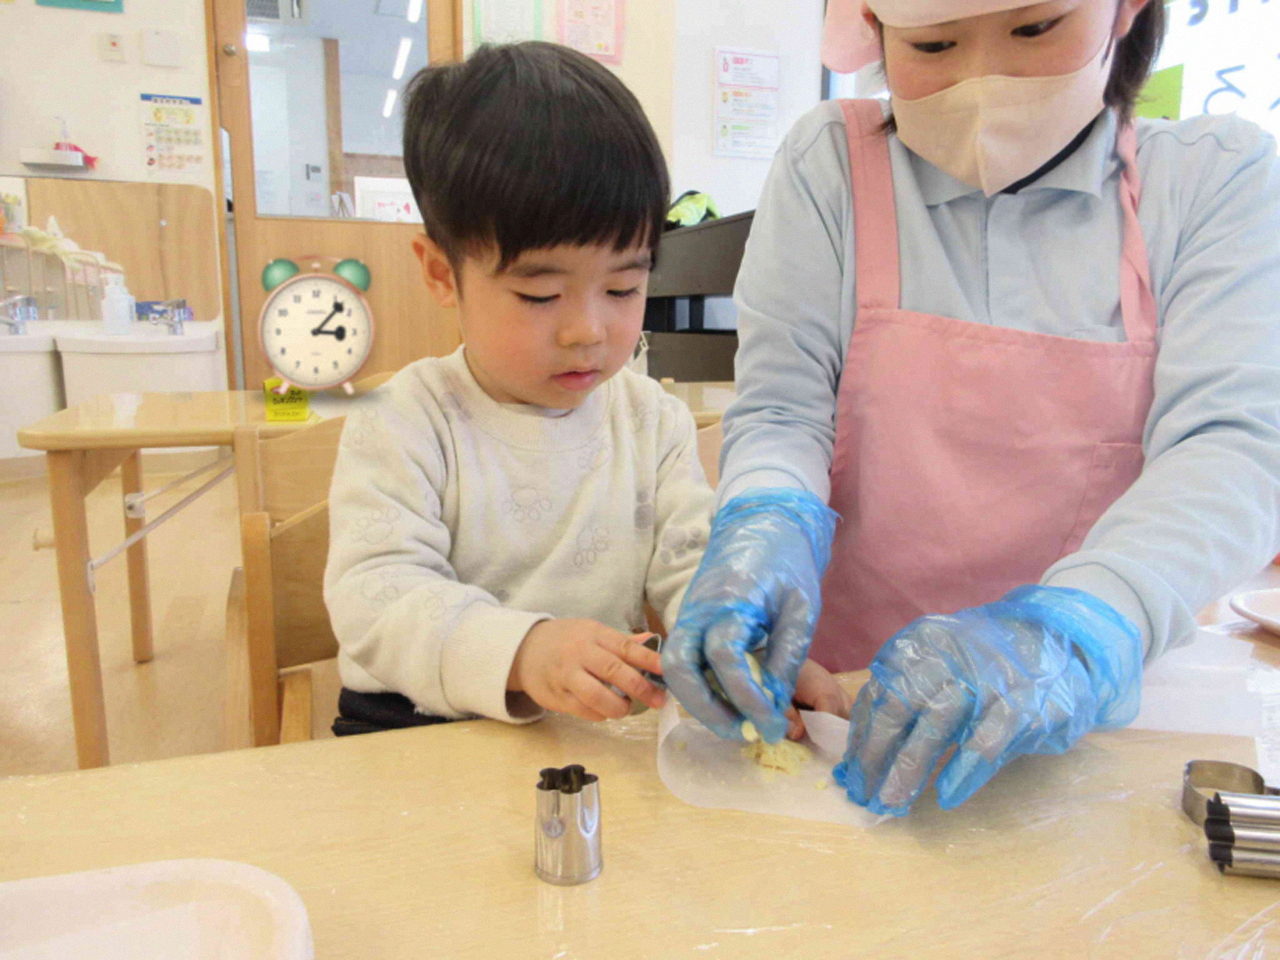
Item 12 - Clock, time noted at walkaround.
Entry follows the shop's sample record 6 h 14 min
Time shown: 3 h 07 min
